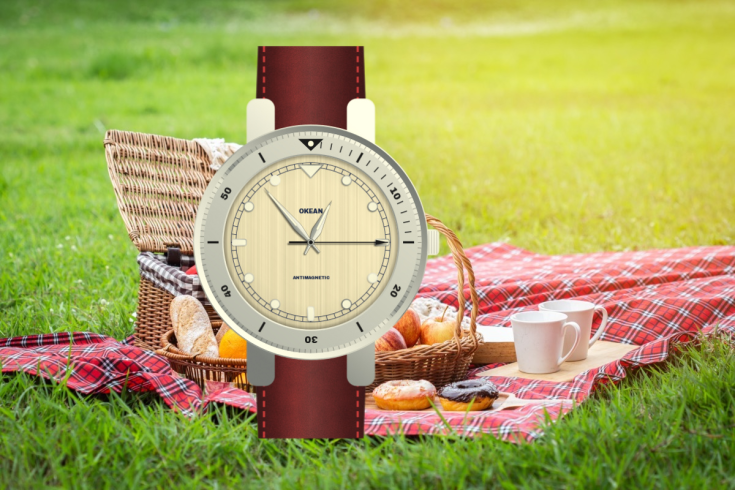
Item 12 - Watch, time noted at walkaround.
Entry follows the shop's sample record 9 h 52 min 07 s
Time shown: 12 h 53 min 15 s
